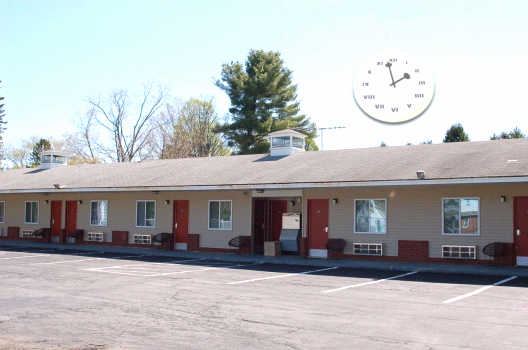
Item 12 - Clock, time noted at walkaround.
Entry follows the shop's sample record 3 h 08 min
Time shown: 1 h 58 min
